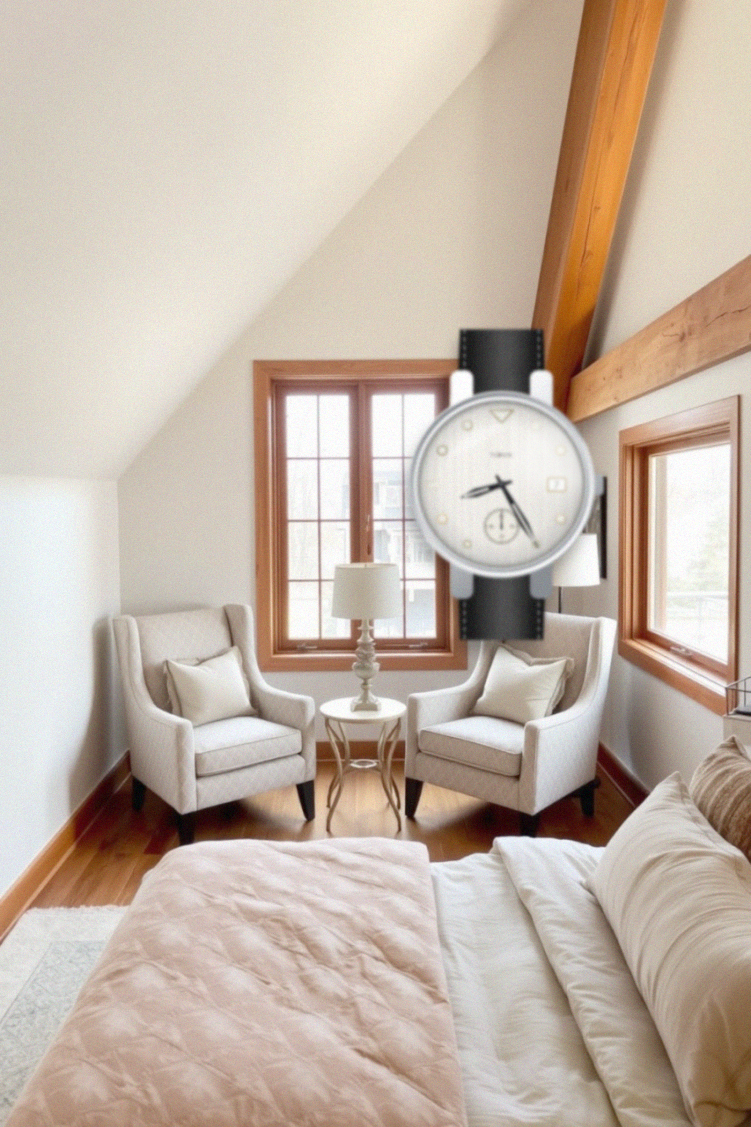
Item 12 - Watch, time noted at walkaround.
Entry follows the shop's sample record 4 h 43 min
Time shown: 8 h 25 min
